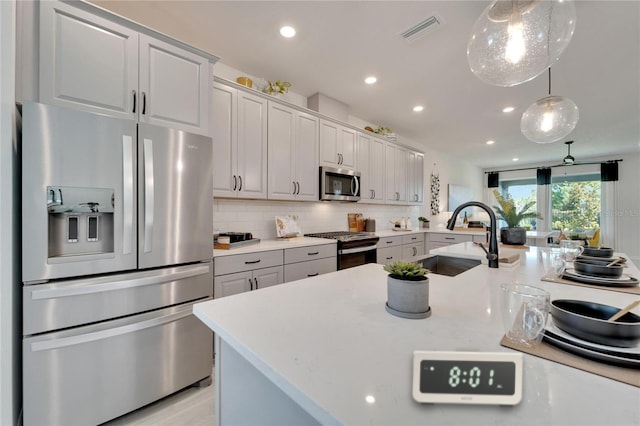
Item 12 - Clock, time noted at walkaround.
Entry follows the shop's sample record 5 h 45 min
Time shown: 8 h 01 min
